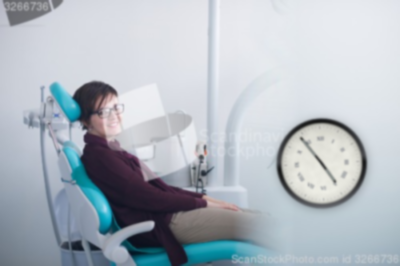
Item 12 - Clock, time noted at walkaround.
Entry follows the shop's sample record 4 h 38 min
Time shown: 4 h 54 min
